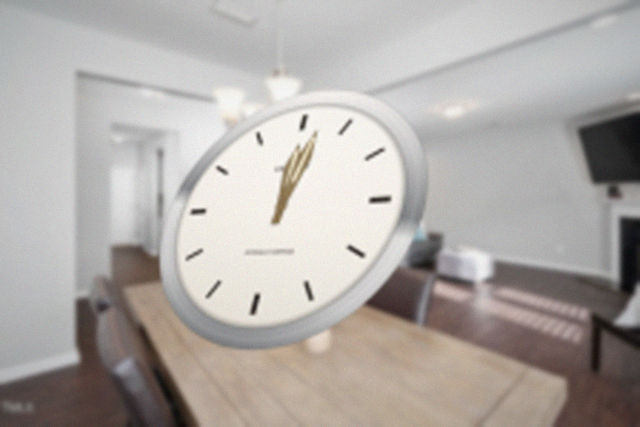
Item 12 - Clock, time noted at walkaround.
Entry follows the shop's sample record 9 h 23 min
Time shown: 12 h 02 min
